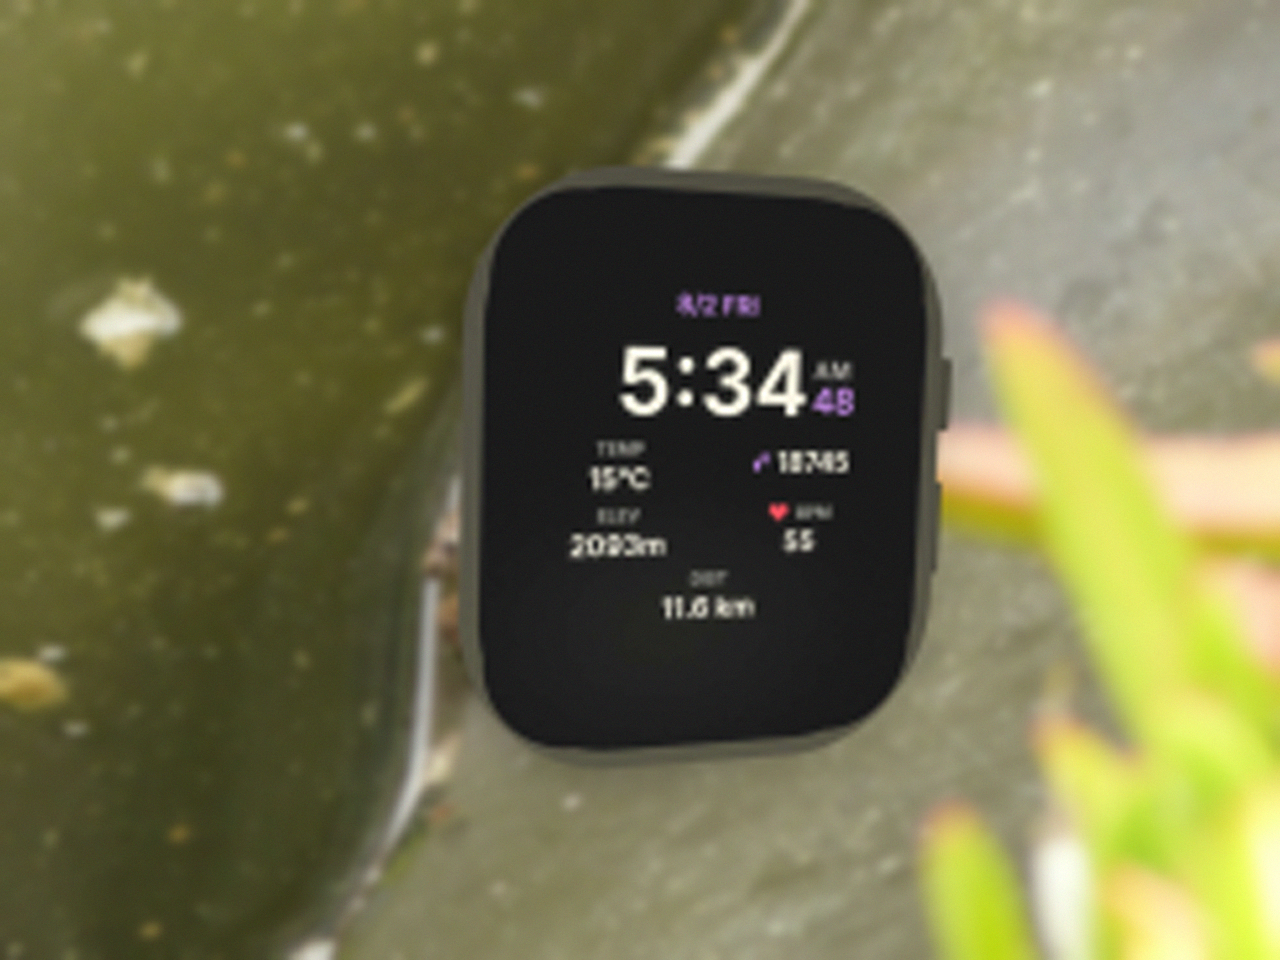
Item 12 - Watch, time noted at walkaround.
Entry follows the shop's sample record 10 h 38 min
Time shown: 5 h 34 min
